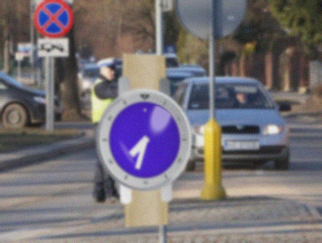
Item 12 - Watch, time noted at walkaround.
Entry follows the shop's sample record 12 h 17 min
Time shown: 7 h 33 min
